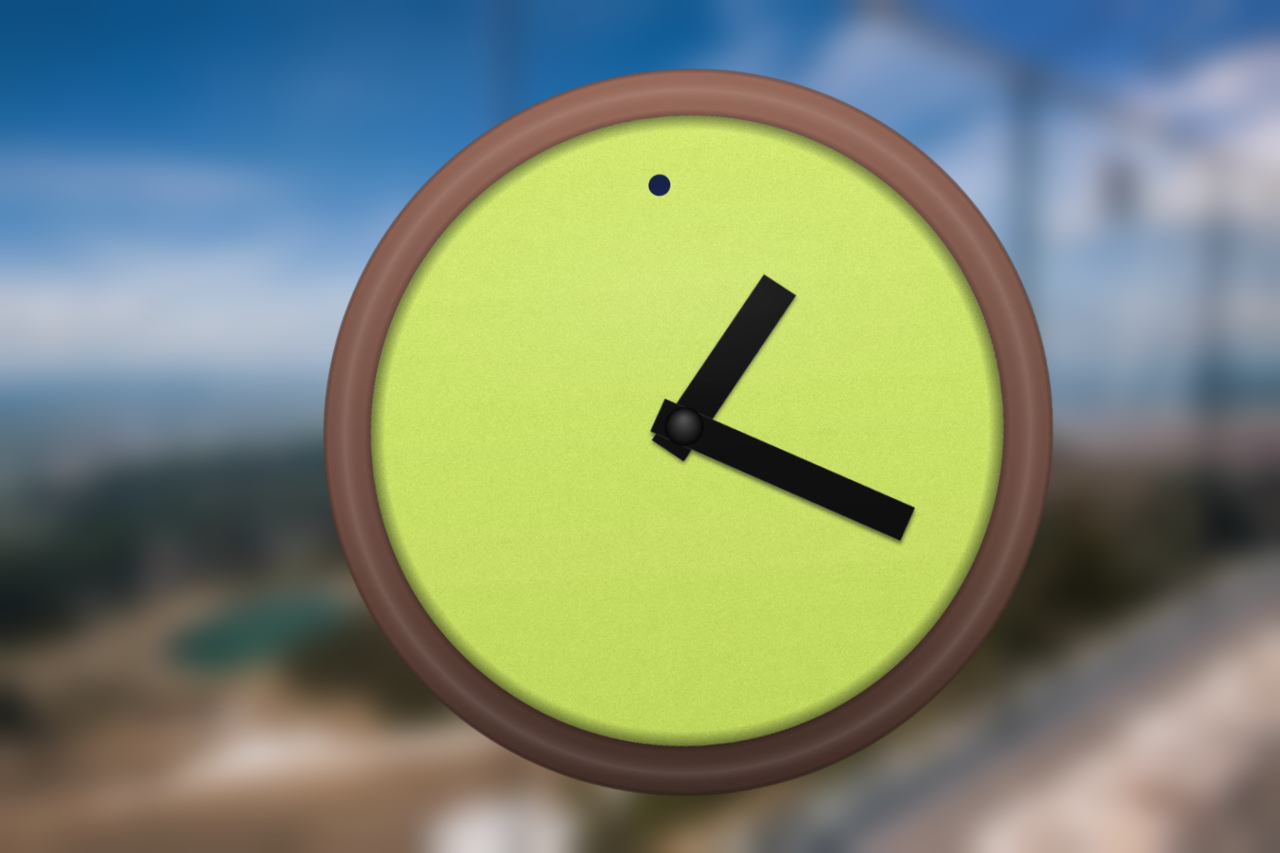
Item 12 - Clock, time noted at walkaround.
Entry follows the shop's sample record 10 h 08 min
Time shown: 1 h 20 min
